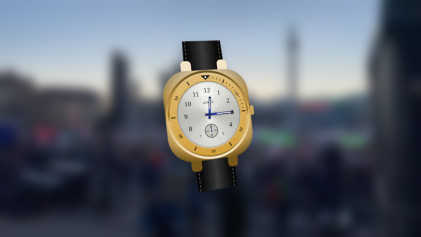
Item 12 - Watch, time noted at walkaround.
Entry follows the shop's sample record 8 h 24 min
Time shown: 12 h 15 min
